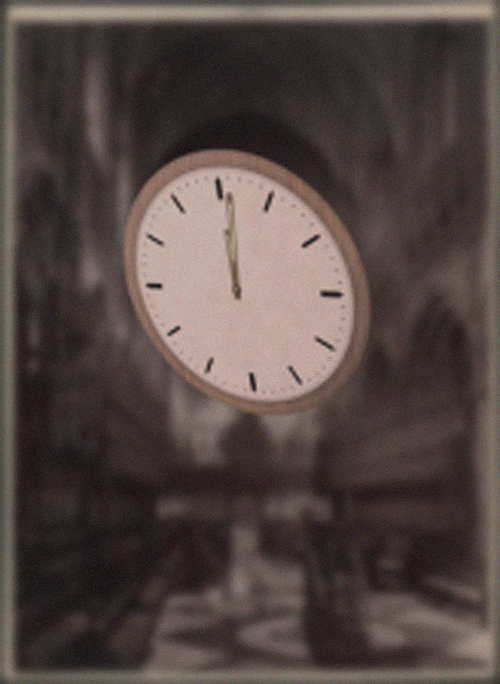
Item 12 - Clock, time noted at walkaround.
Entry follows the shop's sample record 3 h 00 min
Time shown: 12 h 01 min
